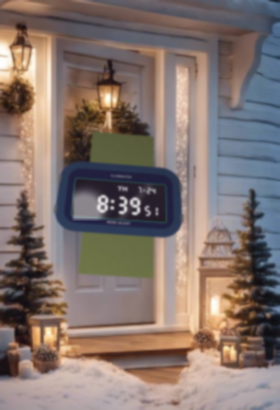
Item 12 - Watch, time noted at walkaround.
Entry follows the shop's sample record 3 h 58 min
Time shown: 8 h 39 min
